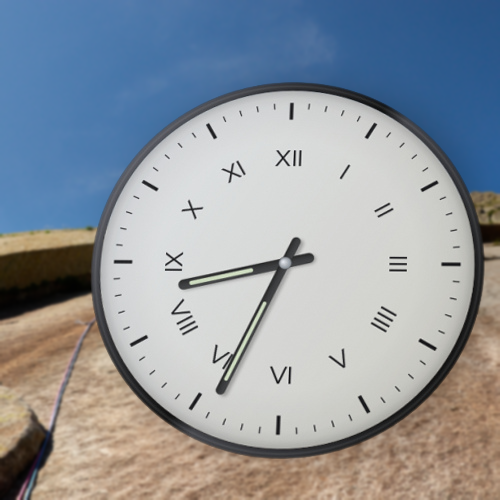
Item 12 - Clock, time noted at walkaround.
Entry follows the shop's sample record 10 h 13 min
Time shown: 8 h 34 min
